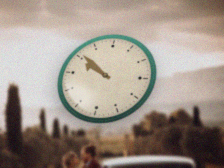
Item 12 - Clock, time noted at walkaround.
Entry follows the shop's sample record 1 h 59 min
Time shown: 9 h 51 min
